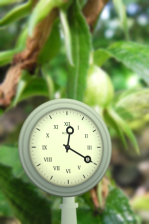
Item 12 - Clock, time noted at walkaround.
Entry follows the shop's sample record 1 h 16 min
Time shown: 12 h 20 min
